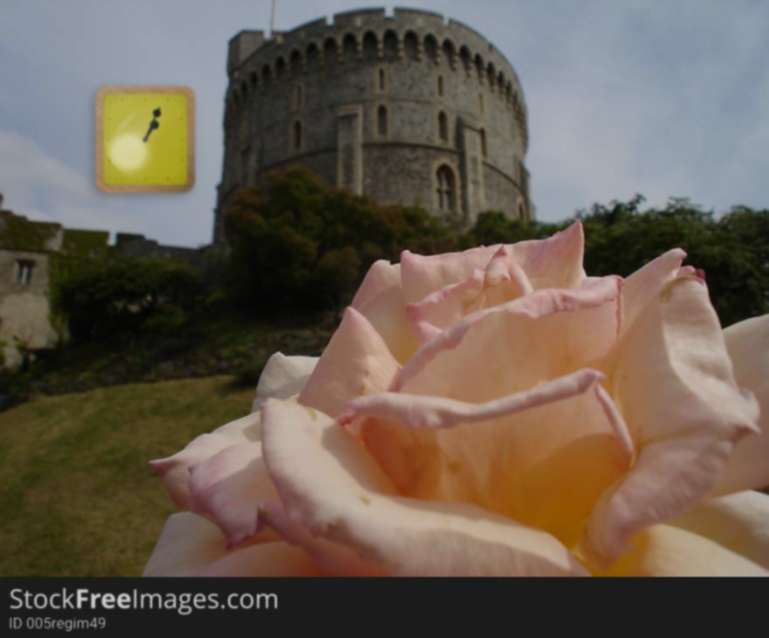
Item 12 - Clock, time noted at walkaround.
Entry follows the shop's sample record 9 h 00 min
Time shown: 1 h 04 min
